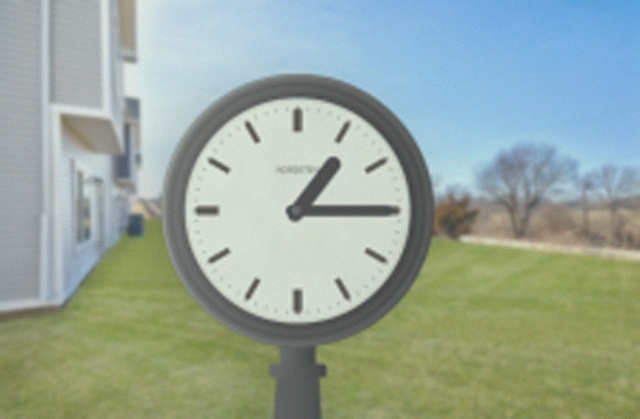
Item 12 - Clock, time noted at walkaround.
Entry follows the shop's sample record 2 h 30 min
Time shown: 1 h 15 min
